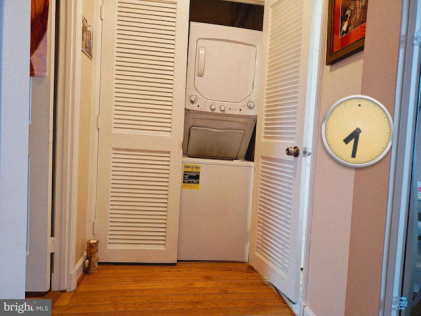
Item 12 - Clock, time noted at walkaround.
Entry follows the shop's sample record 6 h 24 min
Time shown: 7 h 31 min
